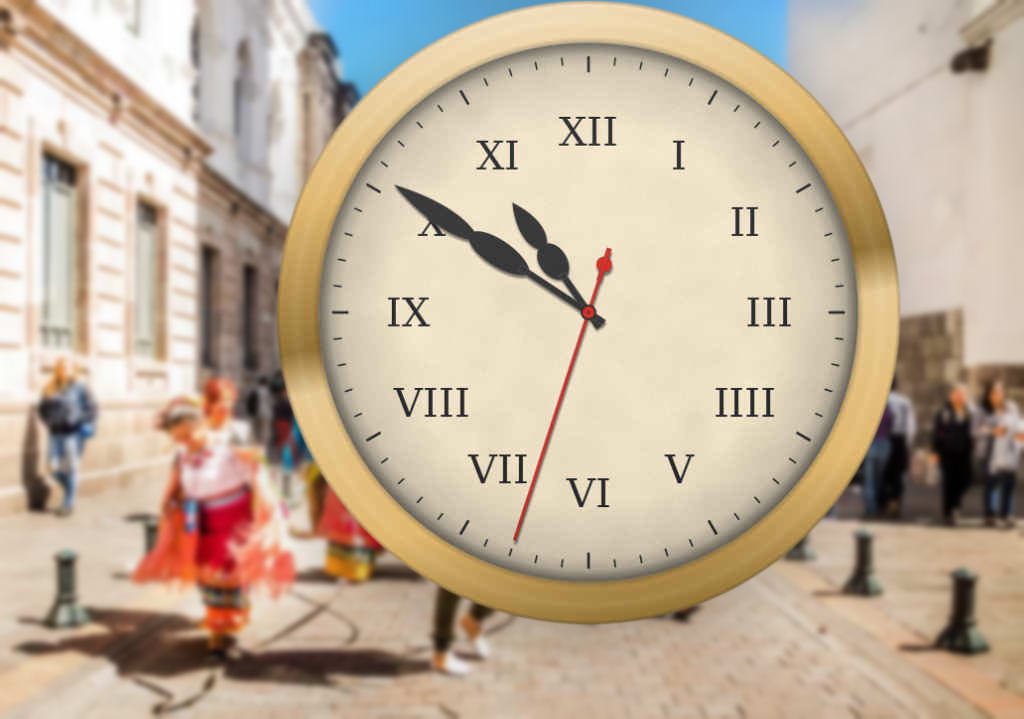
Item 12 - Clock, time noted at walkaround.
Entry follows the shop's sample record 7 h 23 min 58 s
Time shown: 10 h 50 min 33 s
